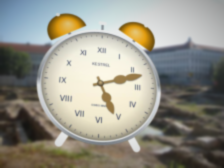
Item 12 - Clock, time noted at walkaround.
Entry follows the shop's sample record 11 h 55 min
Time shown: 5 h 12 min
